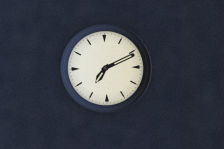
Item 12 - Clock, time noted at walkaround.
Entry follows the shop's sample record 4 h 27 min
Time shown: 7 h 11 min
